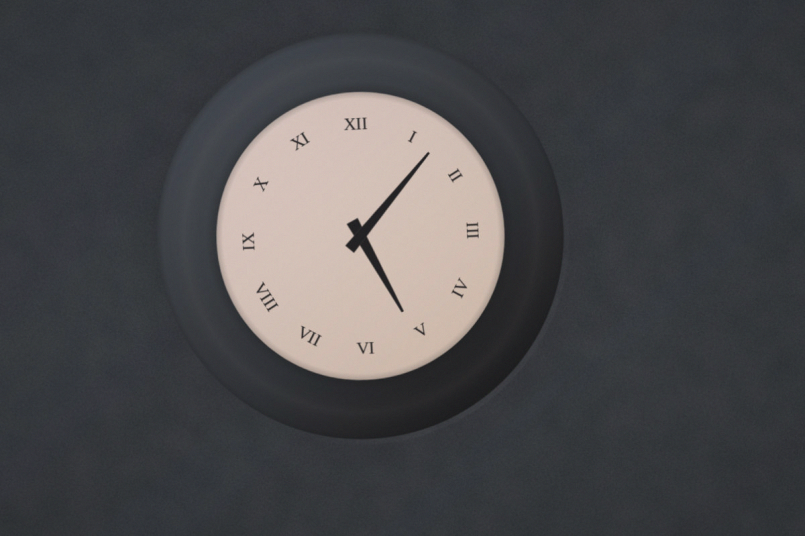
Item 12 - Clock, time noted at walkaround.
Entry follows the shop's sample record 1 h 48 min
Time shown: 5 h 07 min
